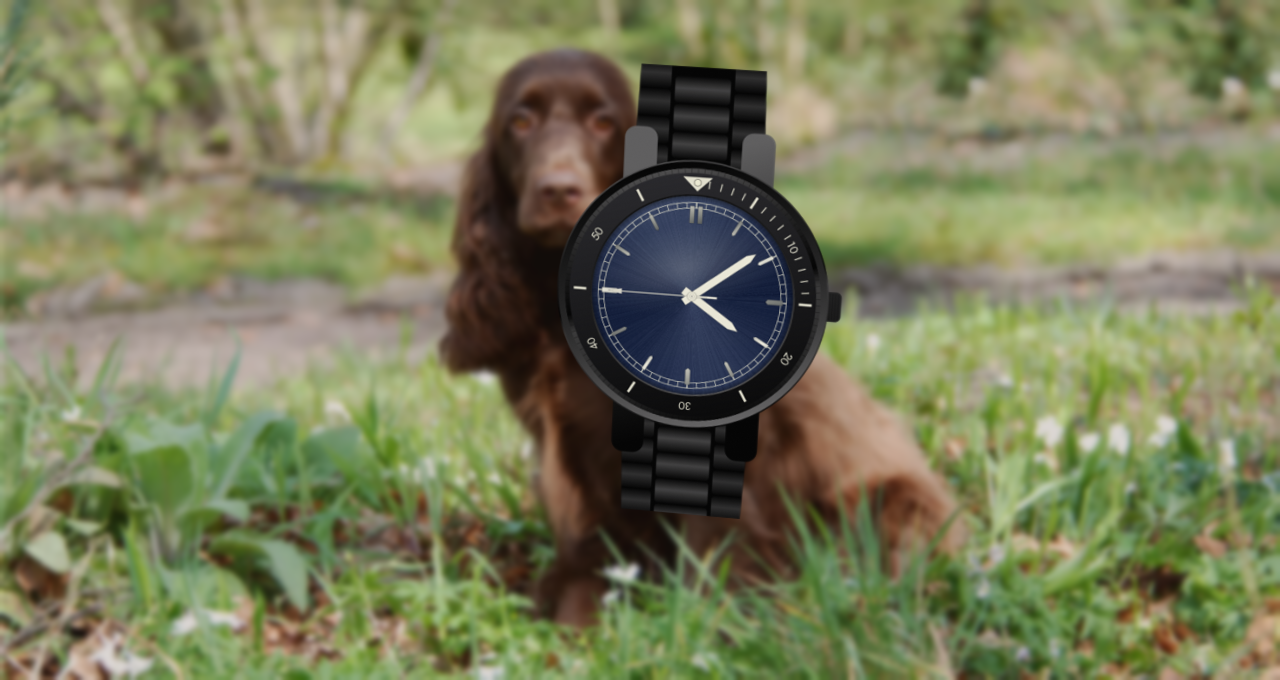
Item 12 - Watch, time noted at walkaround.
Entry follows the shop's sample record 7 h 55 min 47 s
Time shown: 4 h 08 min 45 s
